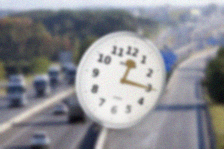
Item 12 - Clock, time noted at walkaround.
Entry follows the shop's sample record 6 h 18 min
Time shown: 12 h 15 min
